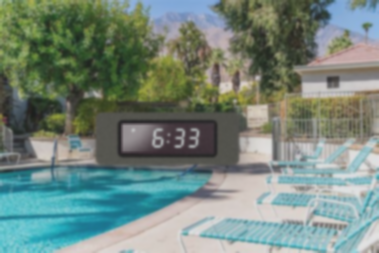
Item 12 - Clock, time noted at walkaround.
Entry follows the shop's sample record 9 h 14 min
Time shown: 6 h 33 min
